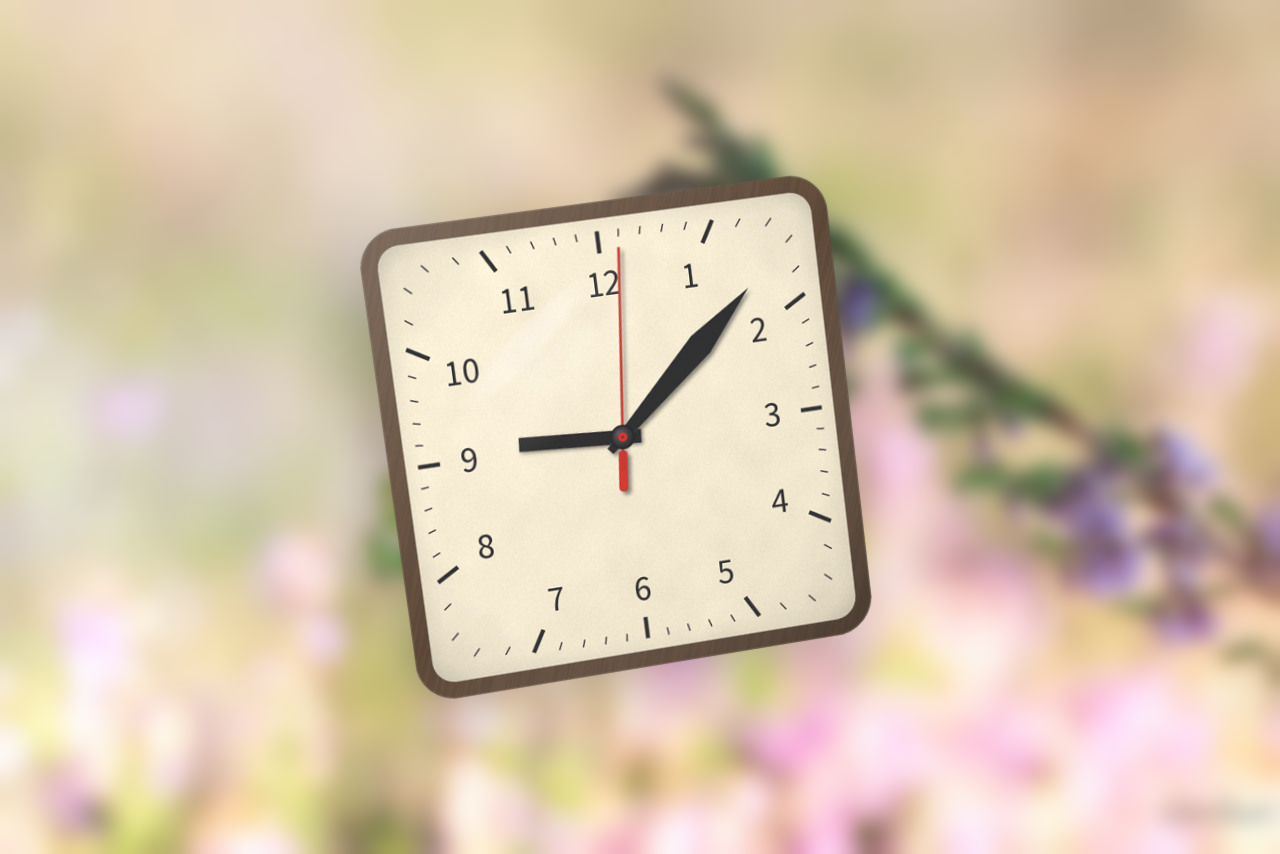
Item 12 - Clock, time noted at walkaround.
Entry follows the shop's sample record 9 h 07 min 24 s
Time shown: 9 h 08 min 01 s
